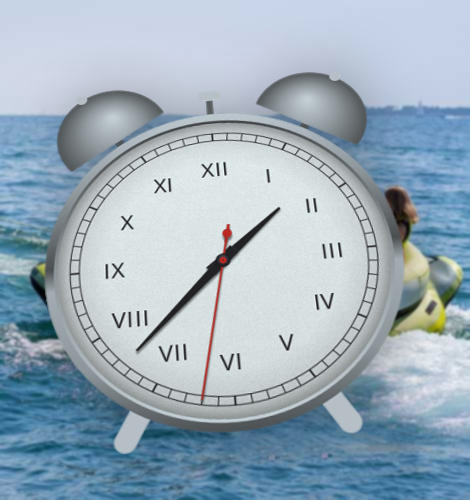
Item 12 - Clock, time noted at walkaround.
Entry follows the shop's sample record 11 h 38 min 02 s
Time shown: 1 h 37 min 32 s
